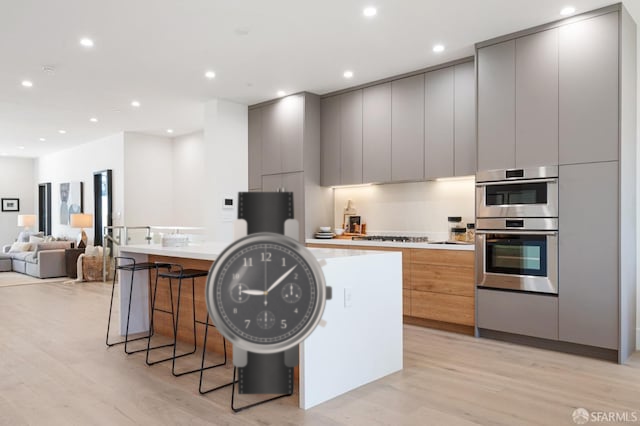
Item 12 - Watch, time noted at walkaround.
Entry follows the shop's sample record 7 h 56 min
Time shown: 9 h 08 min
